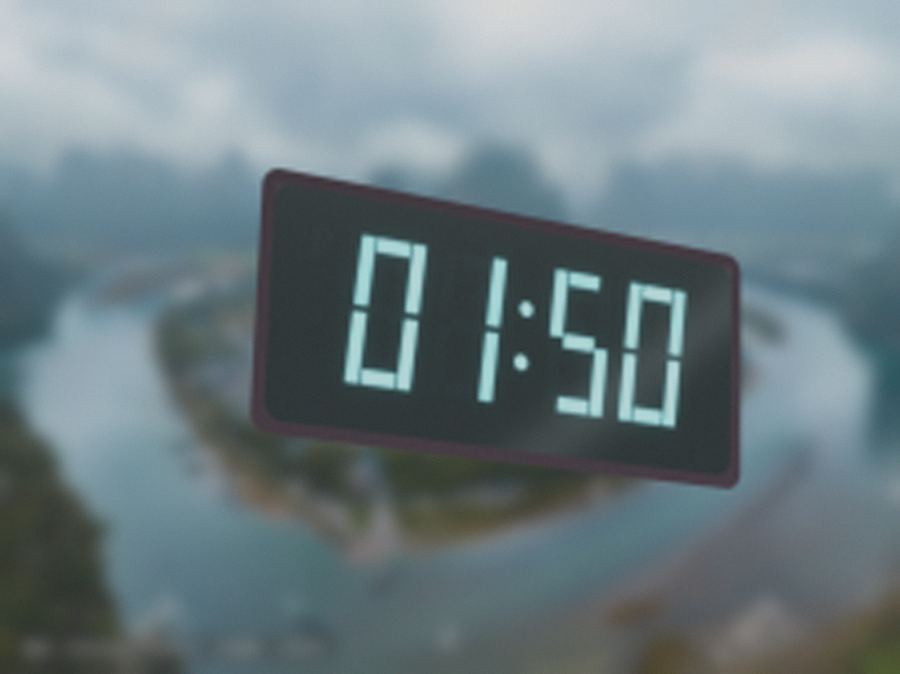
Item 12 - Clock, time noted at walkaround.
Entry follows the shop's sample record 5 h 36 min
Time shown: 1 h 50 min
